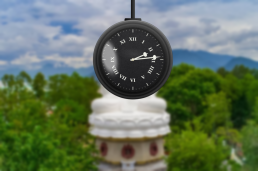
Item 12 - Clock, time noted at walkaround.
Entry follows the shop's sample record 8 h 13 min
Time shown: 2 h 14 min
